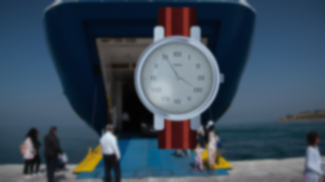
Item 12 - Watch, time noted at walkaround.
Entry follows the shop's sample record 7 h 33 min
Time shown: 3 h 55 min
